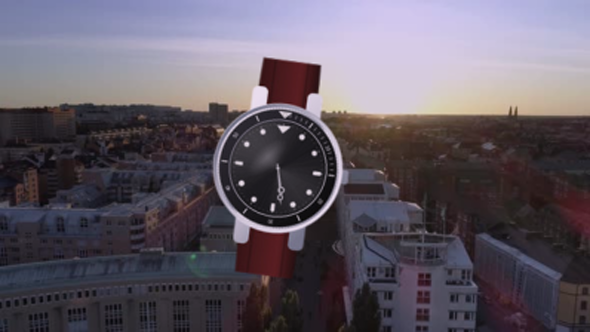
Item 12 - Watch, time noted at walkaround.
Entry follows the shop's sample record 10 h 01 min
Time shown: 5 h 28 min
